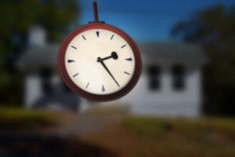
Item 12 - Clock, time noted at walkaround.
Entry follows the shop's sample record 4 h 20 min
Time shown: 2 h 25 min
